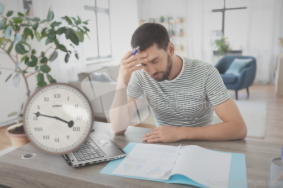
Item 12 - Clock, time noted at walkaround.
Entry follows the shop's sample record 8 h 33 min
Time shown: 3 h 47 min
